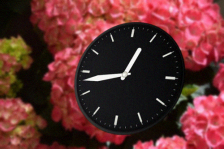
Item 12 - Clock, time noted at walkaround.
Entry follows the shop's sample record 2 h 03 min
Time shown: 12 h 43 min
